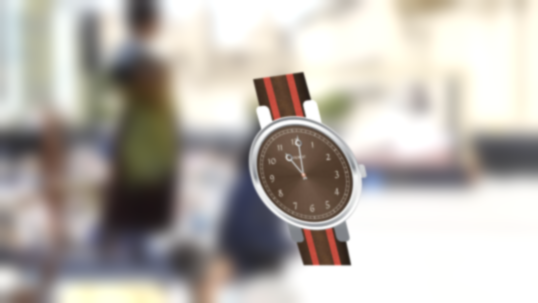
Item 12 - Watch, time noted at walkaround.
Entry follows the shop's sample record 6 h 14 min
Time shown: 11 h 01 min
